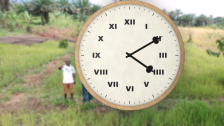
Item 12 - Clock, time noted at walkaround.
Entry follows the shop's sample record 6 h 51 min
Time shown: 4 h 10 min
